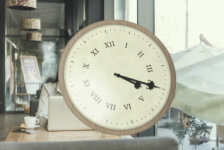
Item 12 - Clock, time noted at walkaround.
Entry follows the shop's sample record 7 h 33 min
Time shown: 4 h 20 min
